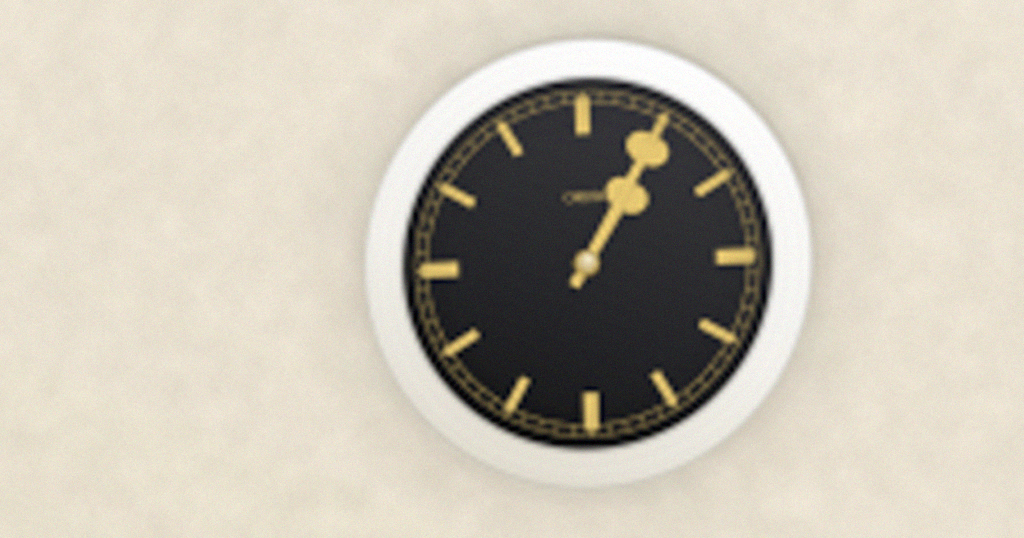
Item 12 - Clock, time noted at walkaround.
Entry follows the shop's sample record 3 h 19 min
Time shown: 1 h 05 min
